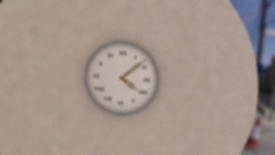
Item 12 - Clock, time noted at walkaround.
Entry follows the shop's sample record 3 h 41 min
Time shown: 4 h 08 min
